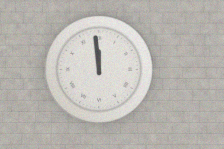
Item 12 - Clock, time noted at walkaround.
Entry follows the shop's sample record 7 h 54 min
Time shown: 11 h 59 min
